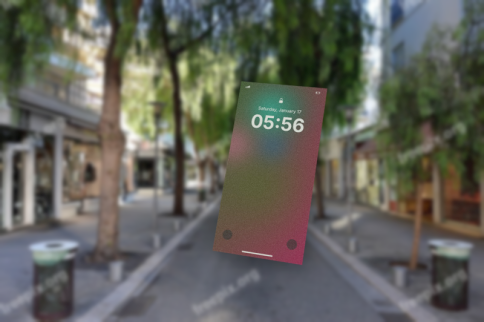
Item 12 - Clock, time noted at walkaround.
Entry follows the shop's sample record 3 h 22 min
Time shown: 5 h 56 min
